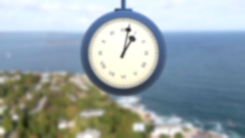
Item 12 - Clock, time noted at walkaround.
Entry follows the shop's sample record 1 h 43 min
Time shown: 1 h 02 min
